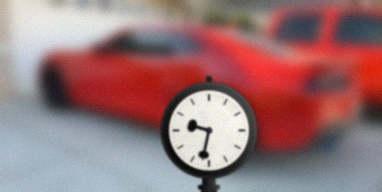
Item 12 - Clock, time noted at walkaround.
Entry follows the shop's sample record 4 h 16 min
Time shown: 9 h 32 min
